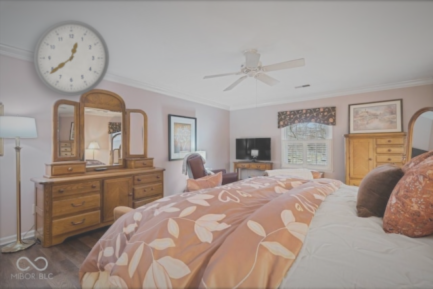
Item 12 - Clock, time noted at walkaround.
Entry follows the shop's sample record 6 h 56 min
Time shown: 12 h 39 min
